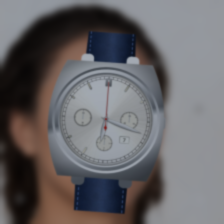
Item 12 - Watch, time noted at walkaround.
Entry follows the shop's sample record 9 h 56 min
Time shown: 6 h 18 min
